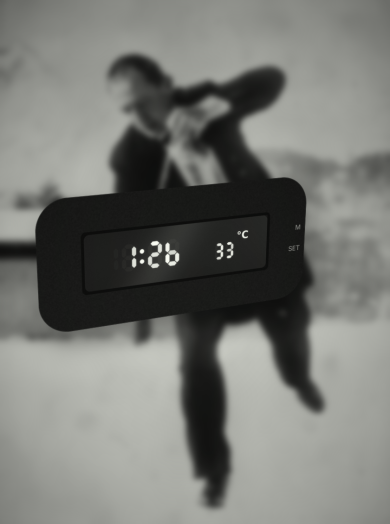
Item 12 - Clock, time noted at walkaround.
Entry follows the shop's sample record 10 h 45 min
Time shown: 1 h 26 min
